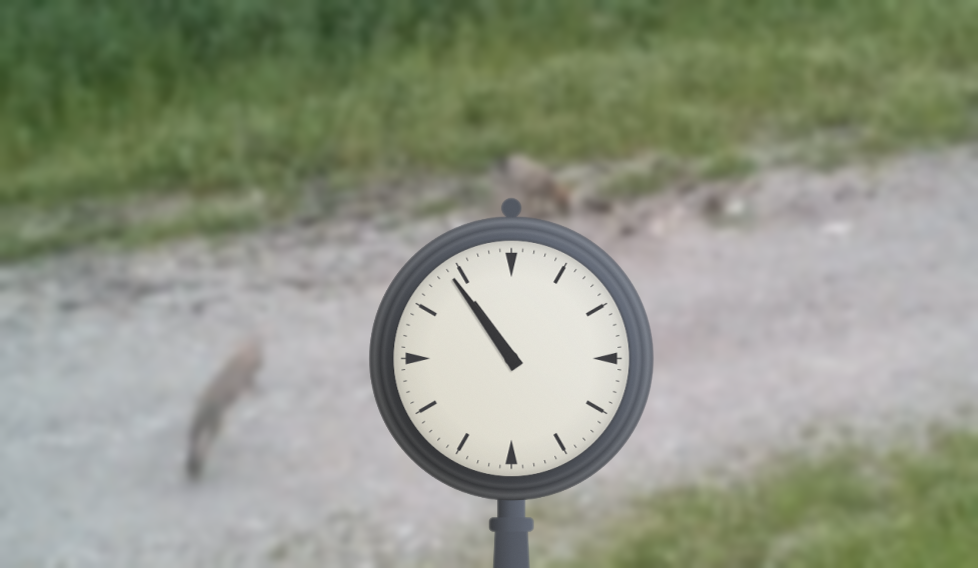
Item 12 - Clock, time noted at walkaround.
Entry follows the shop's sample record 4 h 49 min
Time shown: 10 h 54 min
